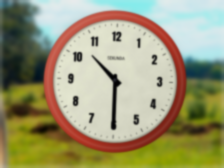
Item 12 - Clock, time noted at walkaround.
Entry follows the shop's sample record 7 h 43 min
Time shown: 10 h 30 min
